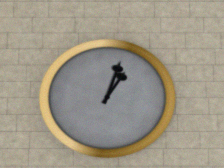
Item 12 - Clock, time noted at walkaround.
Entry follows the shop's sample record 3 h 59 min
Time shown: 1 h 03 min
